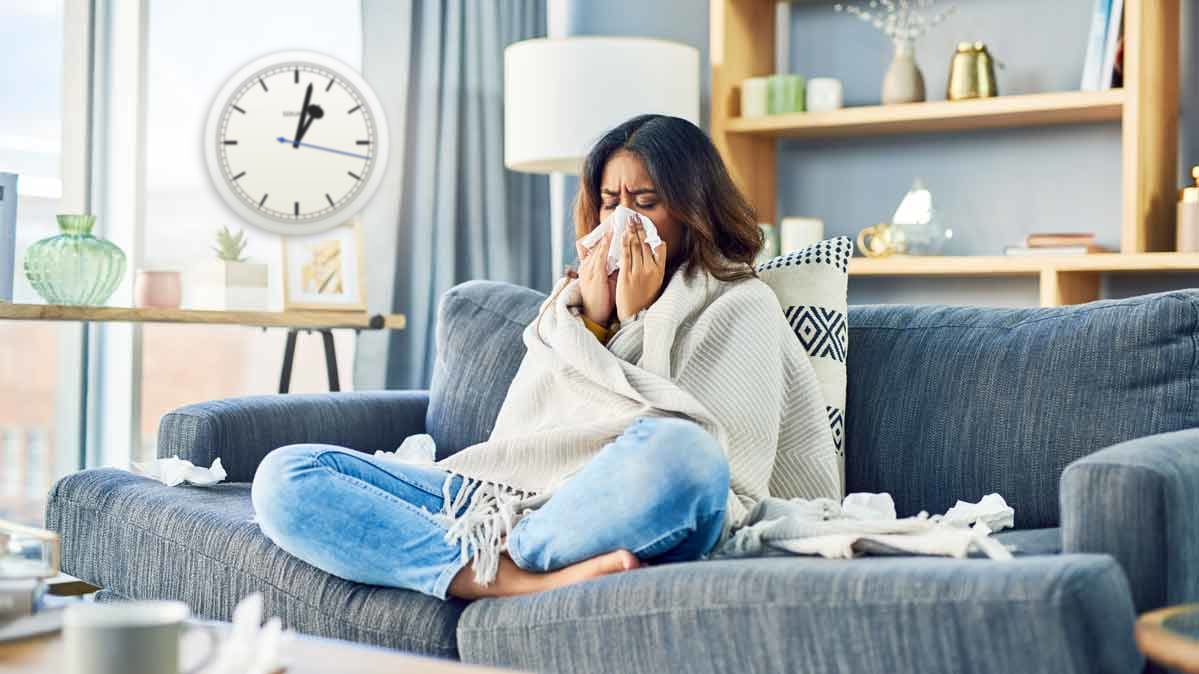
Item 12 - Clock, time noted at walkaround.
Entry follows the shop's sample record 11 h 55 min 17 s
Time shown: 1 h 02 min 17 s
